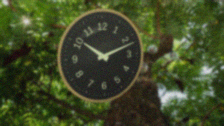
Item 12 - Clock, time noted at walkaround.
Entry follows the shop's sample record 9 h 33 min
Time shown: 10 h 12 min
